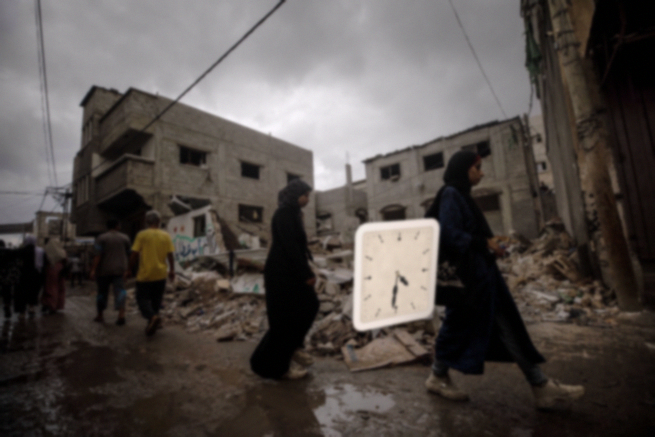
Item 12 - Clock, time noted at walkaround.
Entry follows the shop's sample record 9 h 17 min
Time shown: 4 h 31 min
